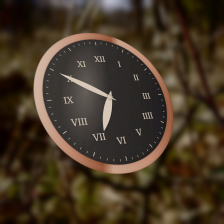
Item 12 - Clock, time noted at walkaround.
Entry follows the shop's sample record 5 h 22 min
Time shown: 6 h 50 min
